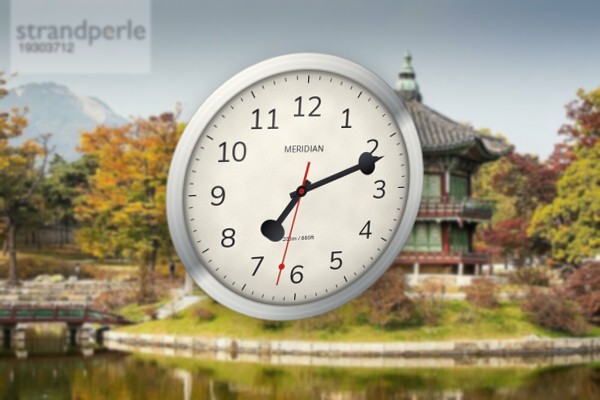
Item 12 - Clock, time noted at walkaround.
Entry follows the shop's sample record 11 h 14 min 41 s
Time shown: 7 h 11 min 32 s
